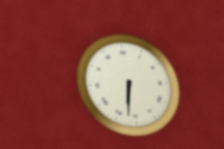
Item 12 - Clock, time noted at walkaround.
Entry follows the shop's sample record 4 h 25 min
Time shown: 6 h 32 min
